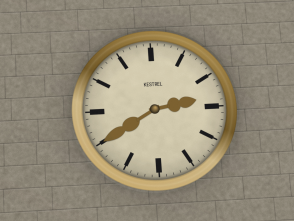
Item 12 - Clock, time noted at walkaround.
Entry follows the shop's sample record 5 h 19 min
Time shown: 2 h 40 min
